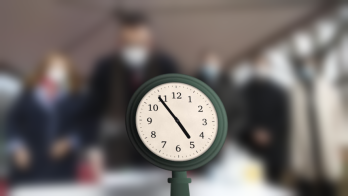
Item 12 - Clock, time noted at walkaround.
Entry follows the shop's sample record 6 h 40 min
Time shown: 4 h 54 min
